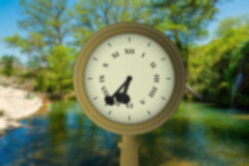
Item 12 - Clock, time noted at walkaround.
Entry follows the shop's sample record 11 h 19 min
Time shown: 6 h 37 min
